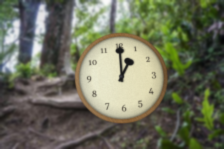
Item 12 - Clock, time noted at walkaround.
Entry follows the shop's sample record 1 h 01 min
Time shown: 1 h 00 min
